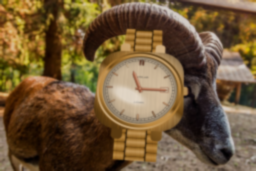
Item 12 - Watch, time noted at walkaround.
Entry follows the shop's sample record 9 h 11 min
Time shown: 11 h 15 min
